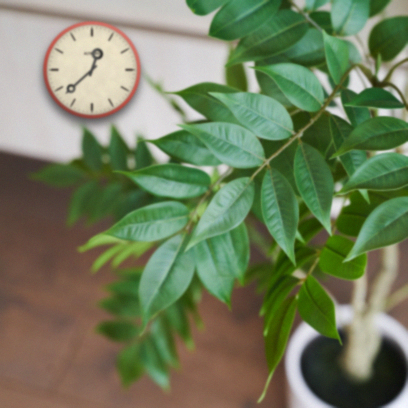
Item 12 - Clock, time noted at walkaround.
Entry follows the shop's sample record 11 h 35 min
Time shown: 12 h 38 min
